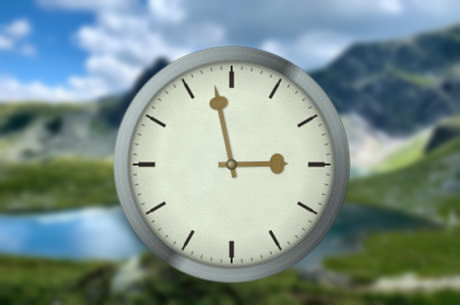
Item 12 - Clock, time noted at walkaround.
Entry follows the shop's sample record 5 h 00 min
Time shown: 2 h 58 min
